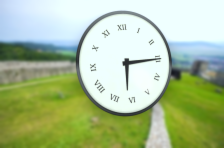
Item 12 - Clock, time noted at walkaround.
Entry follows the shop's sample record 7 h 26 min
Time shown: 6 h 15 min
